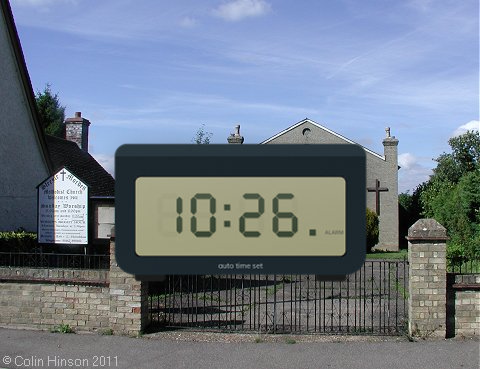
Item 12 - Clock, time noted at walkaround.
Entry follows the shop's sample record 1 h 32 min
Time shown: 10 h 26 min
